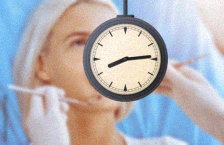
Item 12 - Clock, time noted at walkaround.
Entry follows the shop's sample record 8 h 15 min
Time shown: 8 h 14 min
